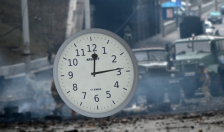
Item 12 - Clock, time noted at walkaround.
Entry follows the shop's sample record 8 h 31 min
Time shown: 12 h 14 min
